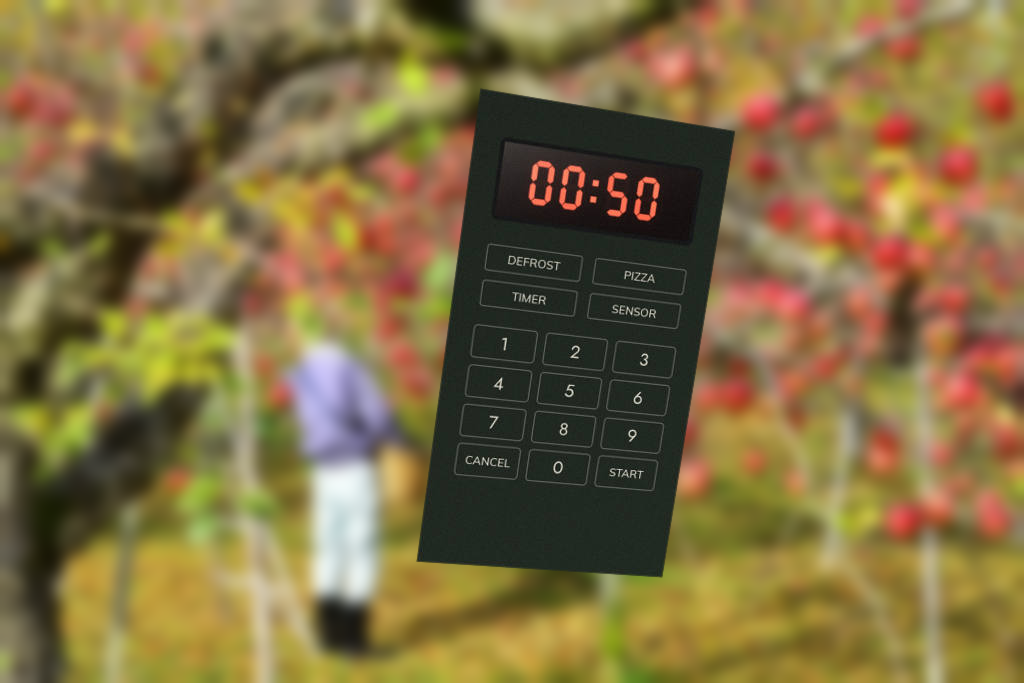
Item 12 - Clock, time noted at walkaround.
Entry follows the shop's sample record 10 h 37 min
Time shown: 0 h 50 min
